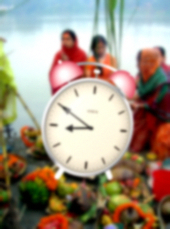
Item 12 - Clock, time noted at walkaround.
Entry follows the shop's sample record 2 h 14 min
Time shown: 8 h 50 min
